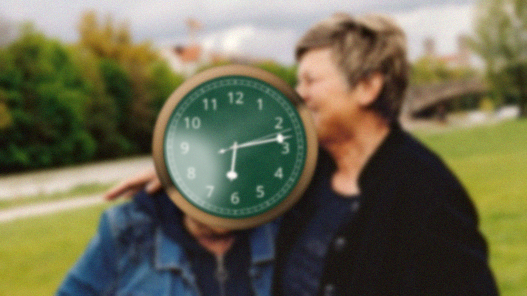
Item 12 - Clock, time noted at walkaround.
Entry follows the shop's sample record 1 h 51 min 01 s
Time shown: 6 h 13 min 12 s
